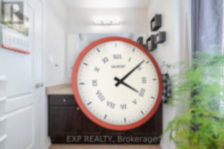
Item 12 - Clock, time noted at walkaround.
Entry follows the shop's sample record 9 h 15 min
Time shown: 4 h 09 min
